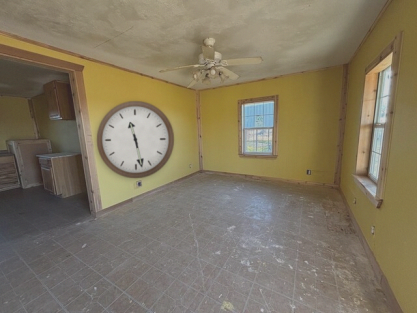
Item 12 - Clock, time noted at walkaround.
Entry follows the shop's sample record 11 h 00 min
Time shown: 11 h 28 min
